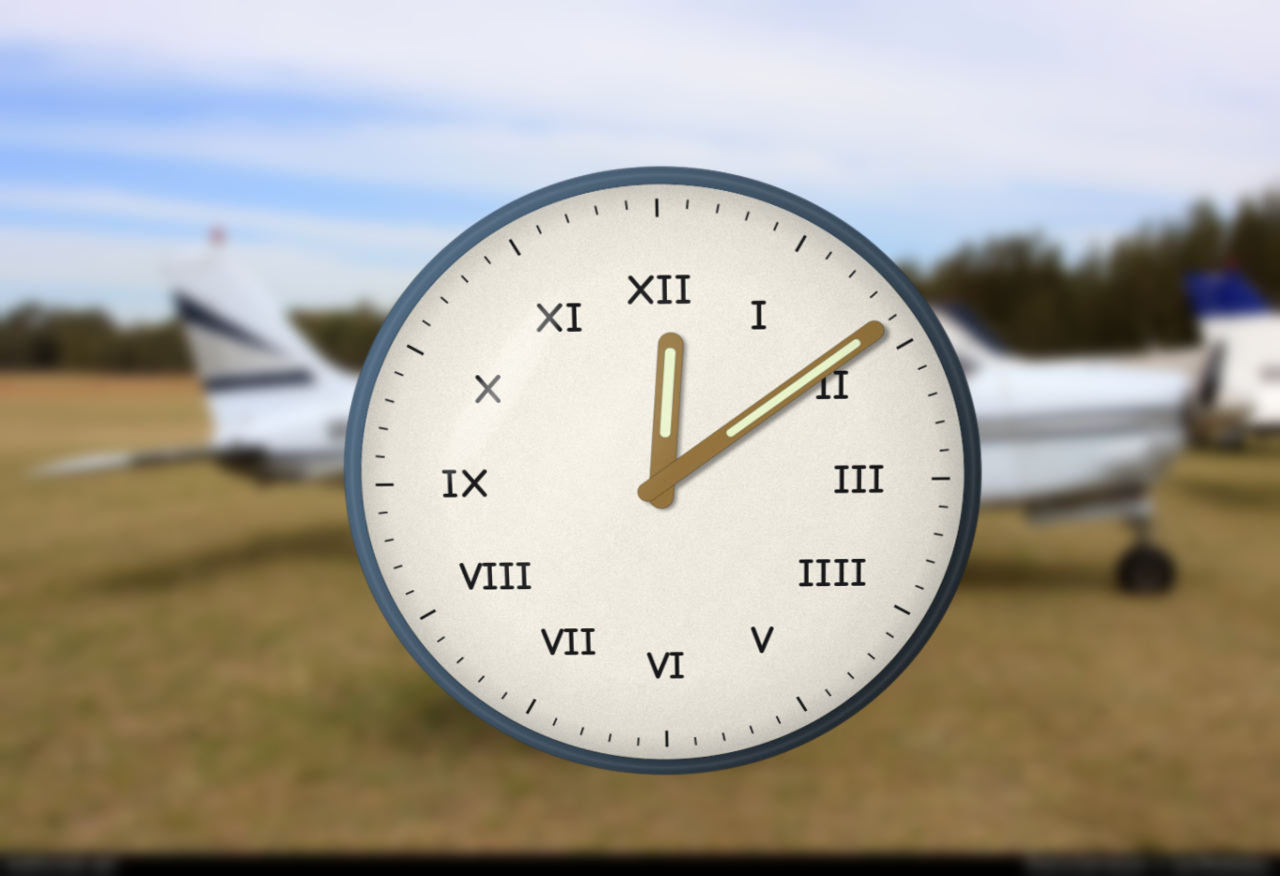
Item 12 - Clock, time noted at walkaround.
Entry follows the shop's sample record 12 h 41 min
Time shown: 12 h 09 min
